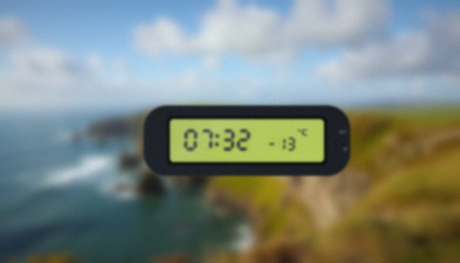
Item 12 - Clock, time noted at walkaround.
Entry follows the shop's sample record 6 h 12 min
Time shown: 7 h 32 min
